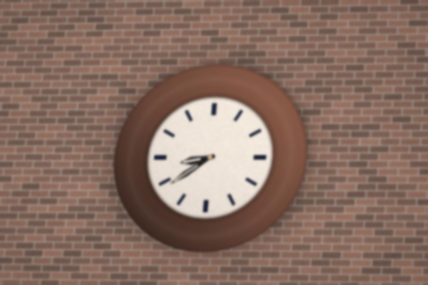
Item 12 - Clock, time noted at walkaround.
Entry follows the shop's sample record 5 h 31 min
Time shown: 8 h 39 min
